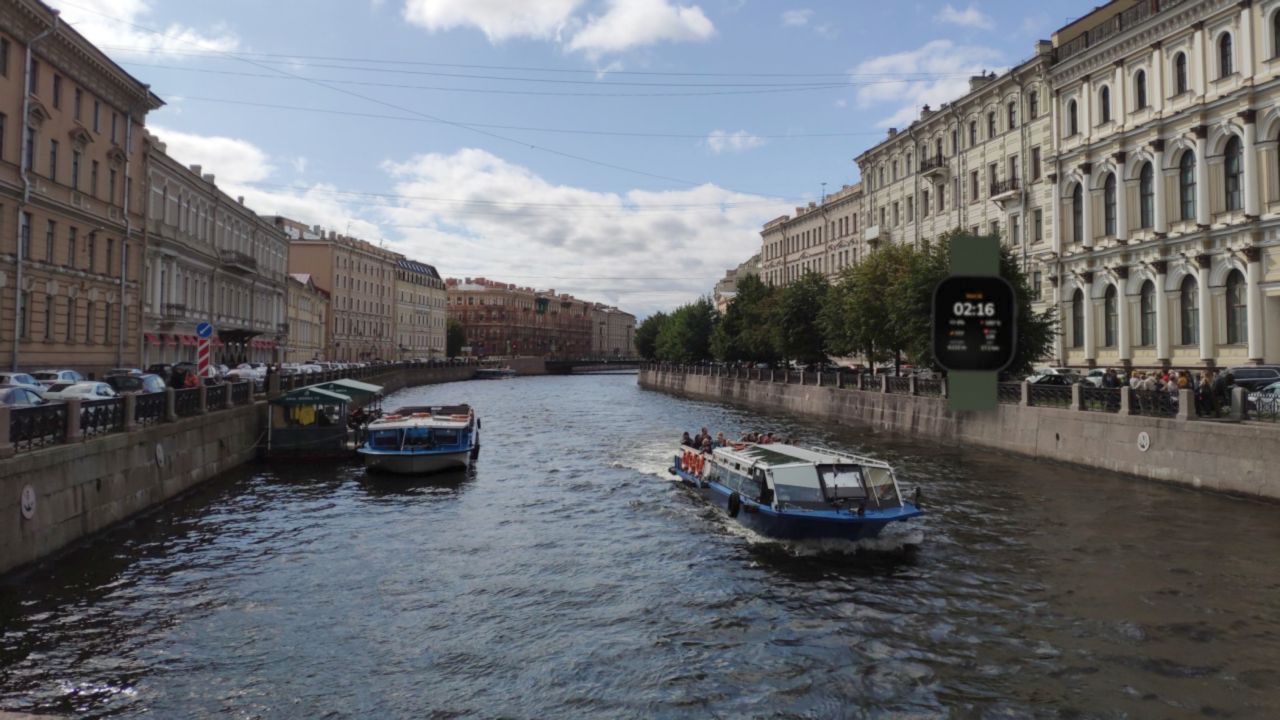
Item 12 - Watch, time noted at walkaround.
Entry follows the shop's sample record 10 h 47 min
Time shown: 2 h 16 min
